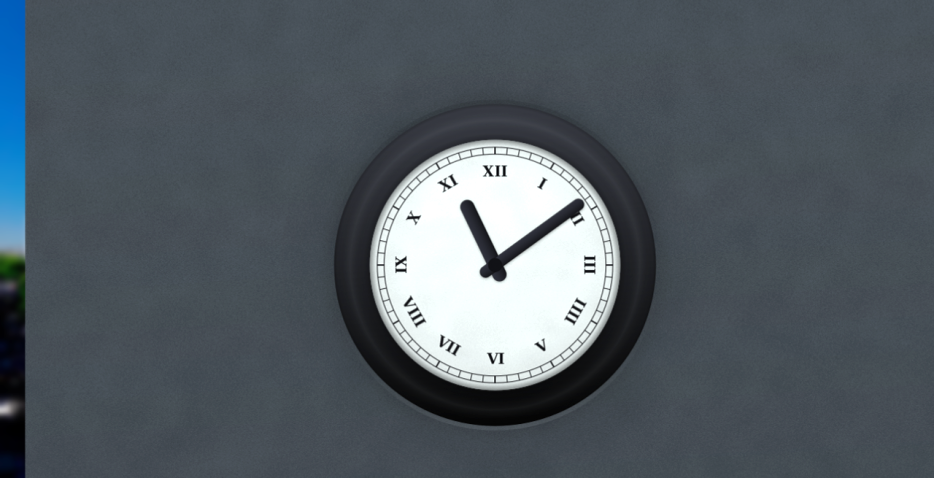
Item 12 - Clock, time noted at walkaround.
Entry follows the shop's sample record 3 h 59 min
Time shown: 11 h 09 min
